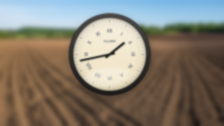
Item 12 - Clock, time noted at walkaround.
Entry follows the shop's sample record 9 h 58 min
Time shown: 1 h 43 min
